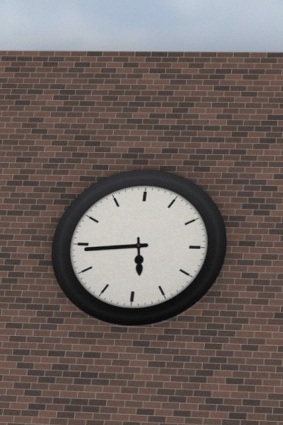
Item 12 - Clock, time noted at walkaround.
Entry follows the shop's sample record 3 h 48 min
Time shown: 5 h 44 min
